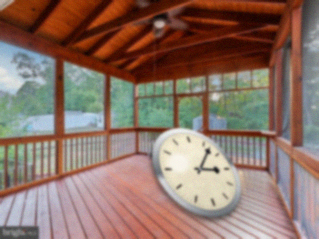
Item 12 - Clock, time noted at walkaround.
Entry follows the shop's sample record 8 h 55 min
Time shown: 3 h 07 min
